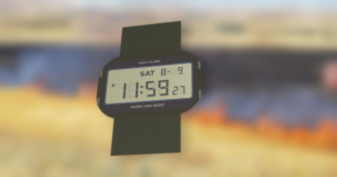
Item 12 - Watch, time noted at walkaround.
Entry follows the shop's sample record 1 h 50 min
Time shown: 11 h 59 min
